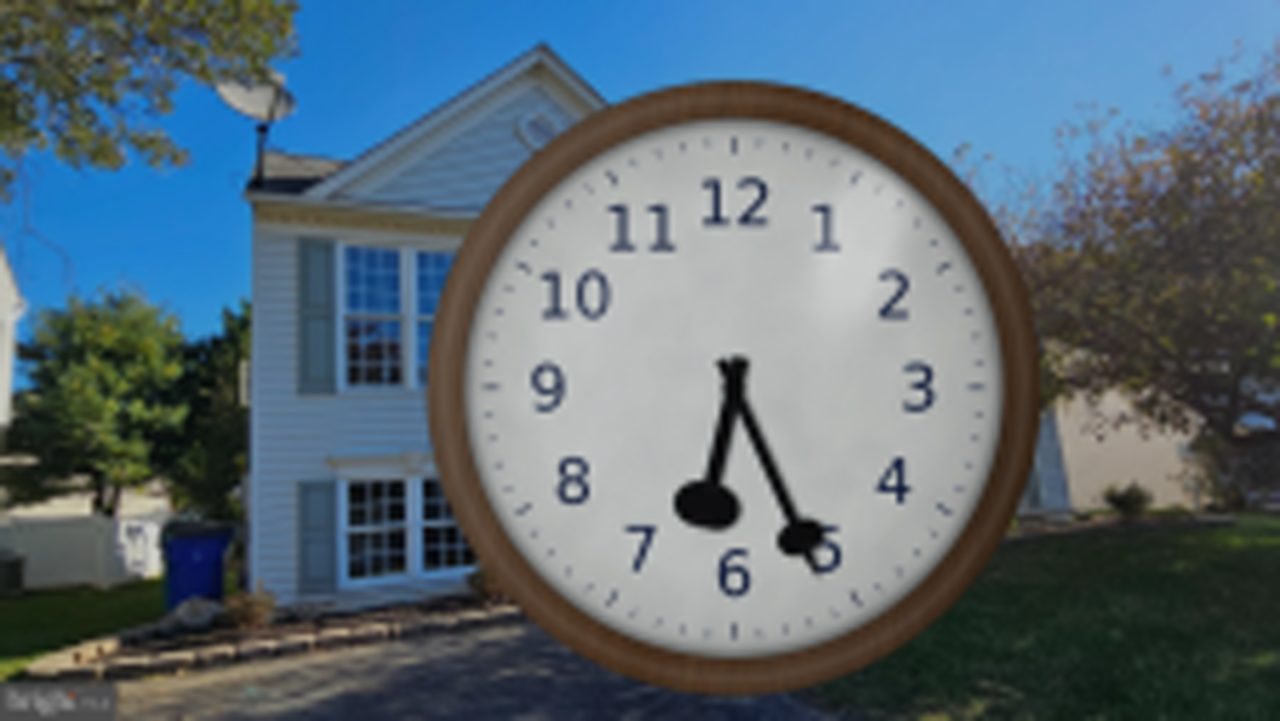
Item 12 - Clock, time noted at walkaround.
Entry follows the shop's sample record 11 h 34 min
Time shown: 6 h 26 min
